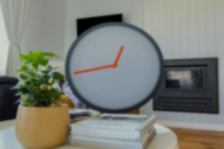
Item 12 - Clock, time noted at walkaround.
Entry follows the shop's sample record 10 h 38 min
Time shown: 12 h 43 min
